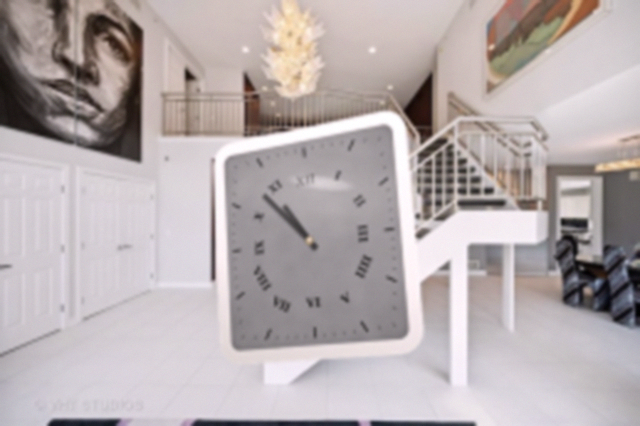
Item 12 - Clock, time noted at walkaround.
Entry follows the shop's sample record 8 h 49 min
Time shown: 10 h 53 min
